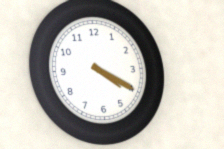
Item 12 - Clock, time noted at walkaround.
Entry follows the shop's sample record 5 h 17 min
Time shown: 4 h 20 min
